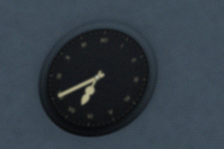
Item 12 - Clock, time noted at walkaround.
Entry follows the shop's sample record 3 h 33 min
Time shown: 6 h 40 min
